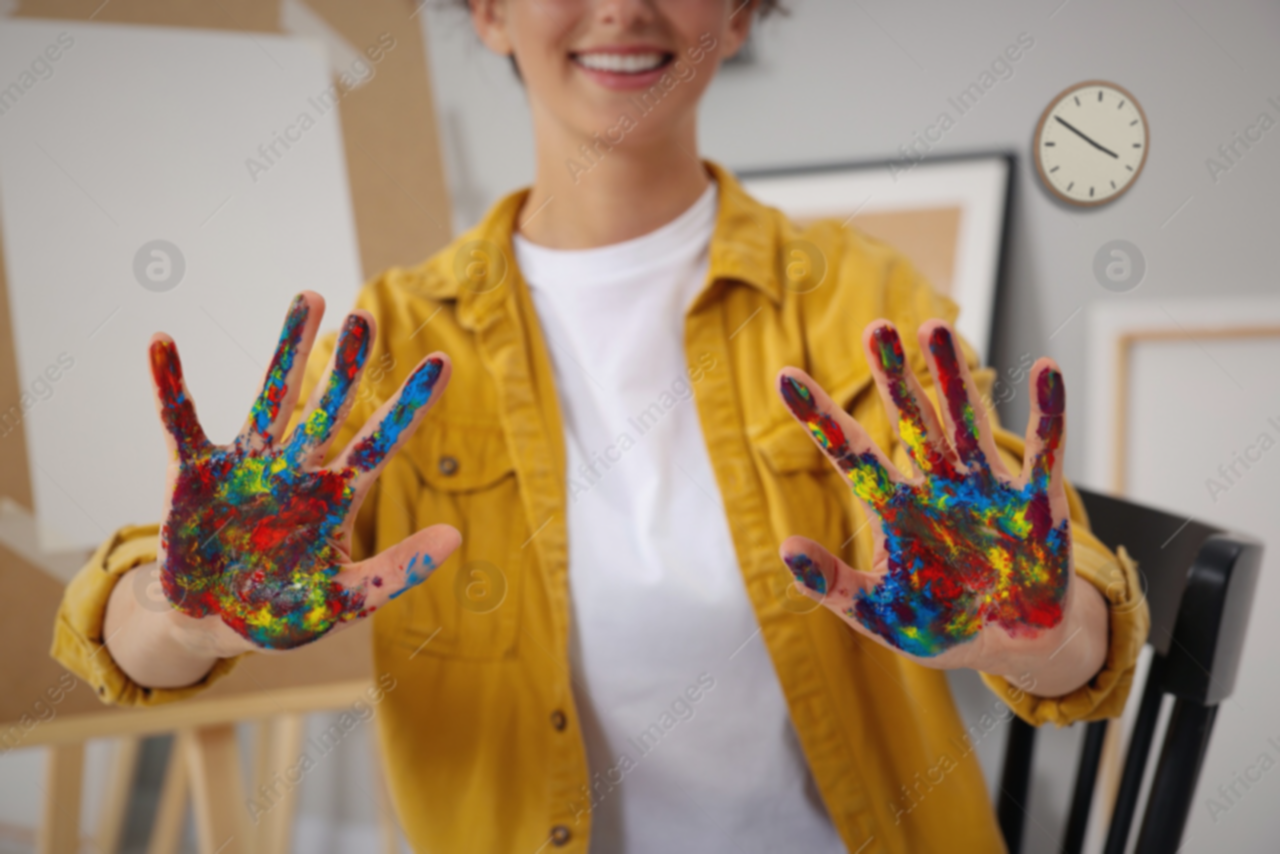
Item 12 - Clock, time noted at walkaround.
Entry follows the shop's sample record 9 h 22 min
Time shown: 3 h 50 min
